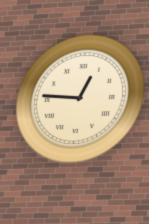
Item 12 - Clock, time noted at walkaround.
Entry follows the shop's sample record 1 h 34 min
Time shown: 12 h 46 min
